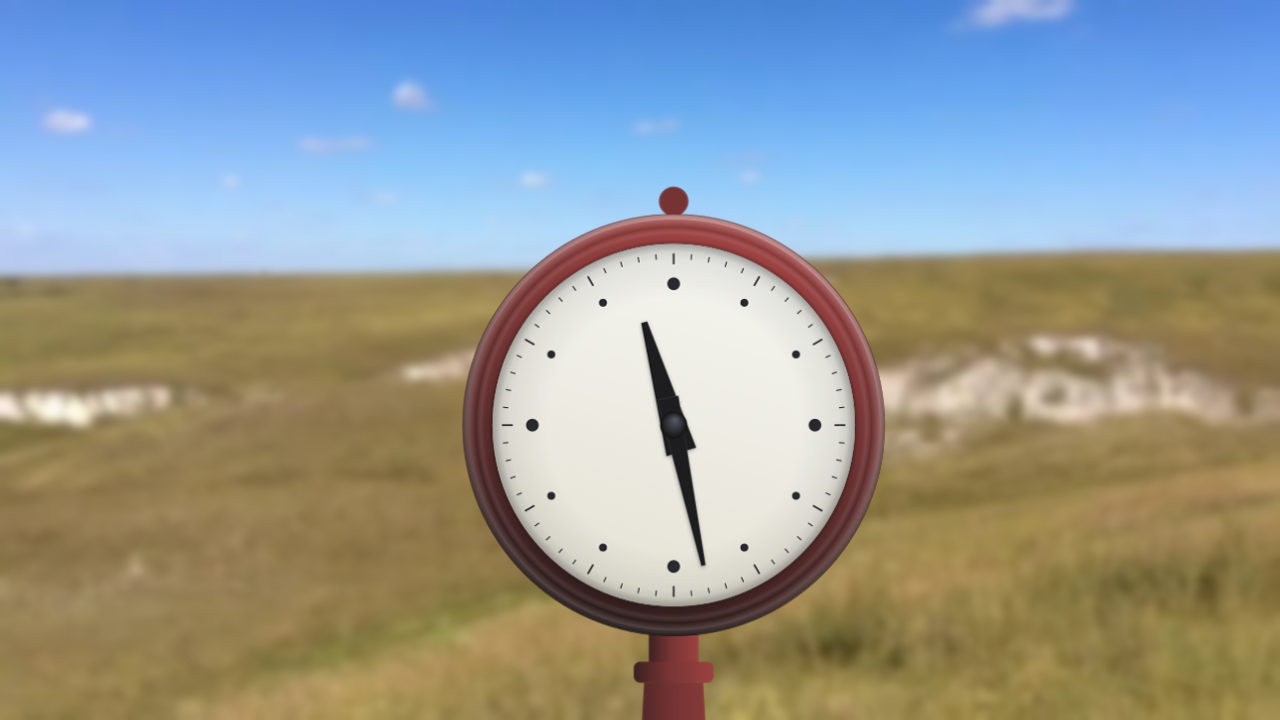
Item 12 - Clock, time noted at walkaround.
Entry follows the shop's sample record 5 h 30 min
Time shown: 11 h 28 min
